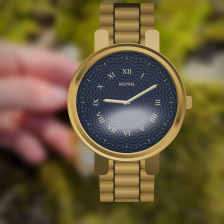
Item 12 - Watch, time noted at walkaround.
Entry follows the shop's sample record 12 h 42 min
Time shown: 9 h 10 min
